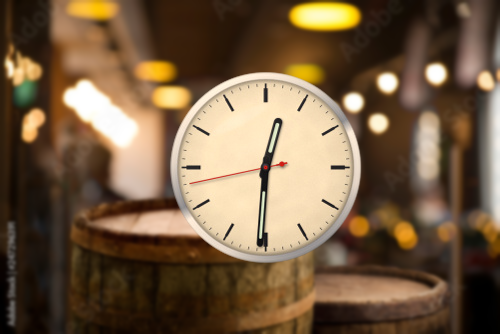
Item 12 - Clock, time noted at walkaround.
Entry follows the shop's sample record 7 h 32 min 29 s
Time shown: 12 h 30 min 43 s
